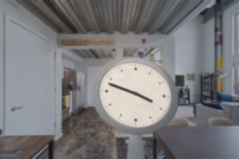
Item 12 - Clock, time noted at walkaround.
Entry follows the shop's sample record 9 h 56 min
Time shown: 3 h 48 min
